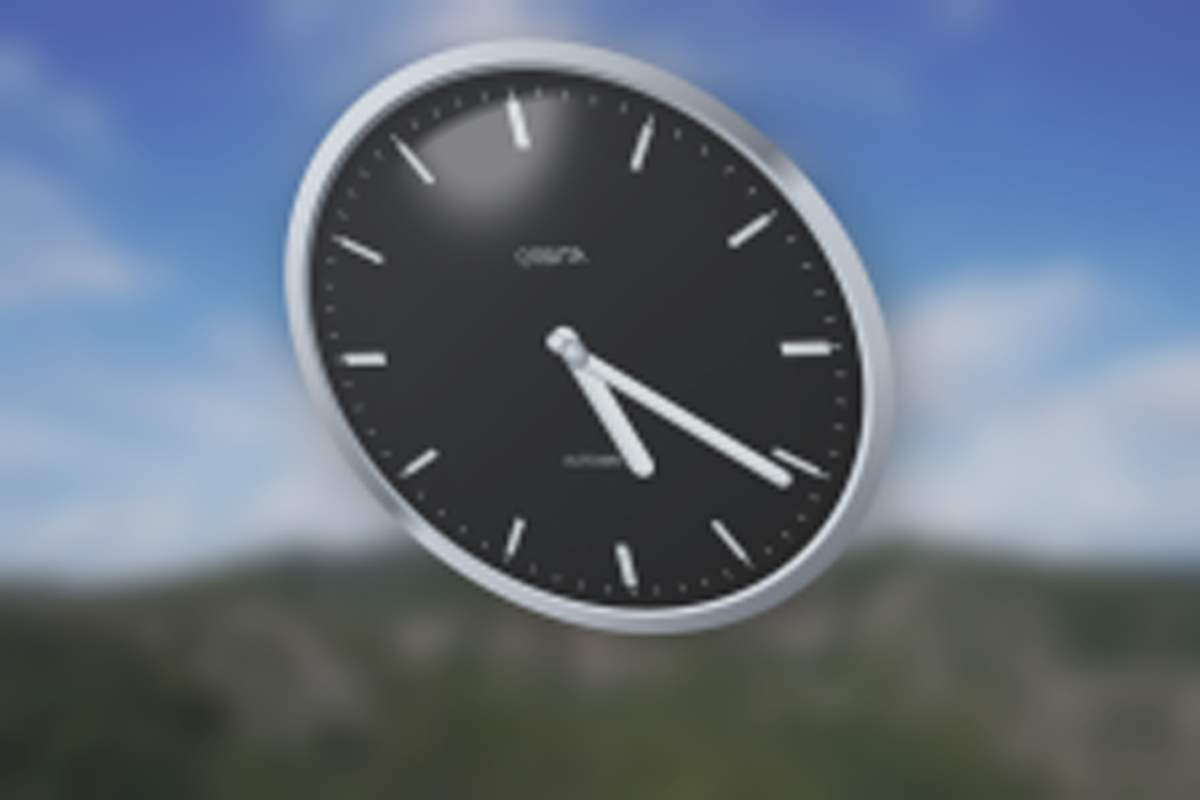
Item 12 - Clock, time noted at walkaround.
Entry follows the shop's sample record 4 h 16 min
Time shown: 5 h 21 min
